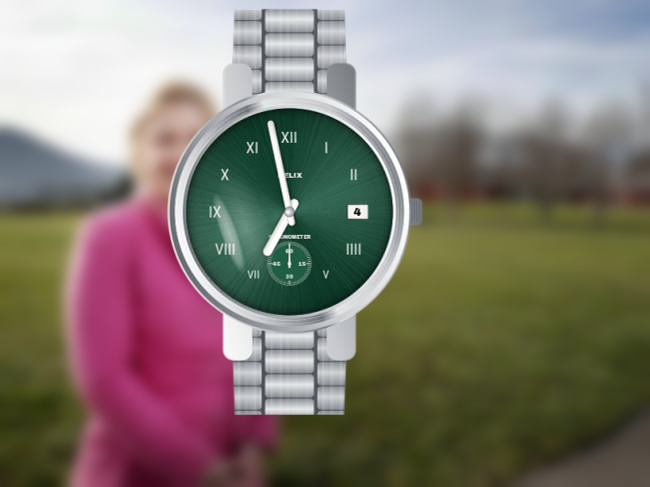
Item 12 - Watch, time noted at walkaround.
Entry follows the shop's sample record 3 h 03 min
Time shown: 6 h 58 min
